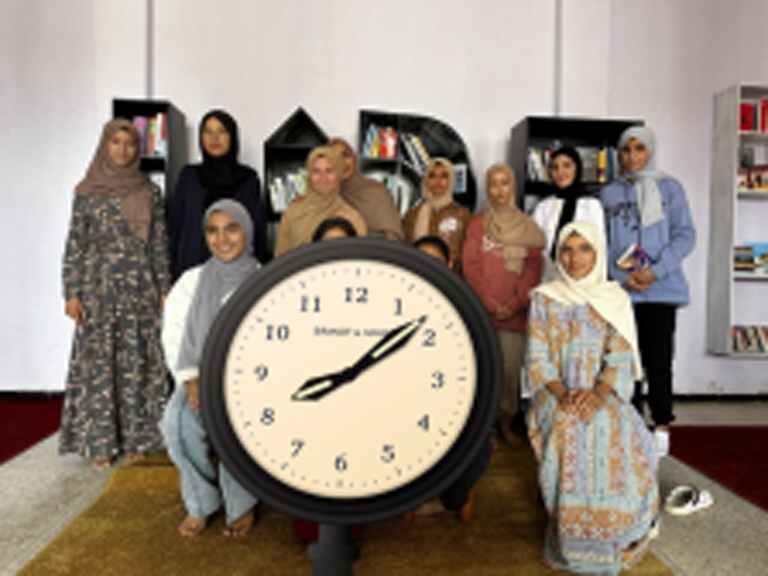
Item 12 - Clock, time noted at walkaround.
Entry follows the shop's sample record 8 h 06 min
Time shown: 8 h 08 min
